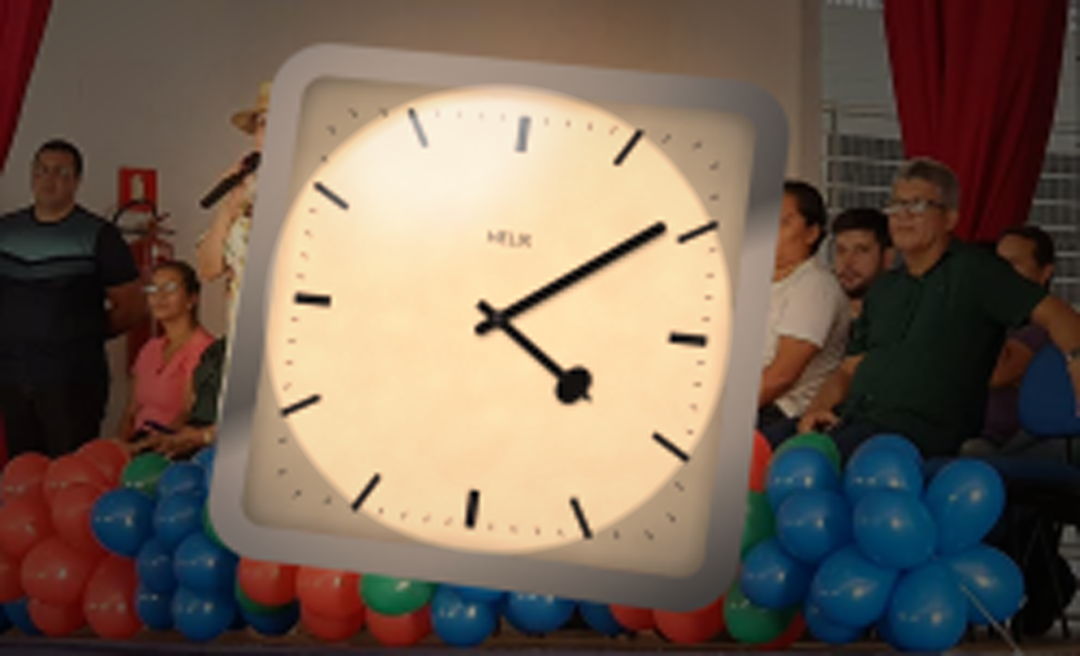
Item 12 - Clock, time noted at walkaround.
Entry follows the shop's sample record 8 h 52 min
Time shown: 4 h 09 min
